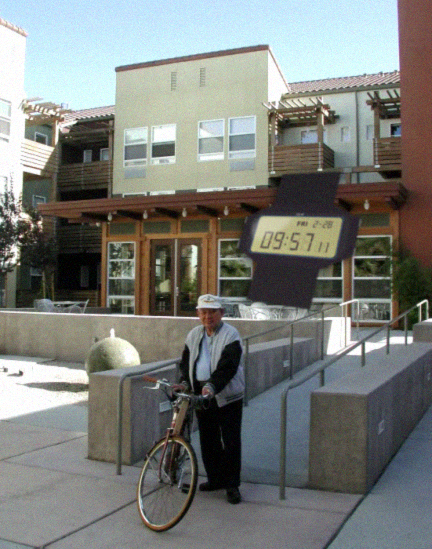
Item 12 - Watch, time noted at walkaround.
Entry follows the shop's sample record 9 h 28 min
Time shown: 9 h 57 min
